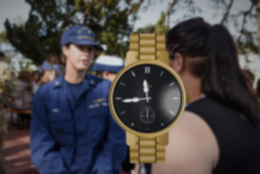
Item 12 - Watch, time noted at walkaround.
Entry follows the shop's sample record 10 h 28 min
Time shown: 11 h 44 min
